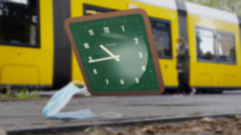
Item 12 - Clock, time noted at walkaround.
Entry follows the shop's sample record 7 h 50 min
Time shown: 10 h 44 min
